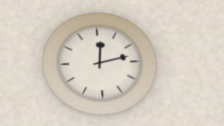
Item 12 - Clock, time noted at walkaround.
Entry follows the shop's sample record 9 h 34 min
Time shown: 12 h 13 min
